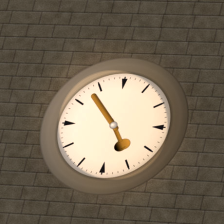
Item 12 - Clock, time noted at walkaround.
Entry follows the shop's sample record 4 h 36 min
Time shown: 4 h 53 min
